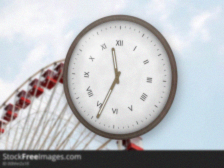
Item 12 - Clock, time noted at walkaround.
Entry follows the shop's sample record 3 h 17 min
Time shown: 11 h 34 min
